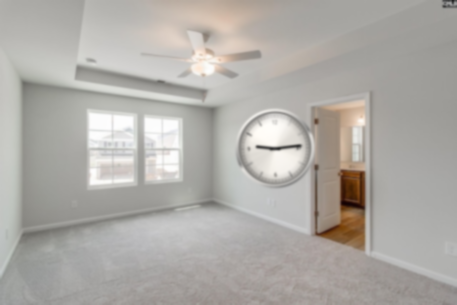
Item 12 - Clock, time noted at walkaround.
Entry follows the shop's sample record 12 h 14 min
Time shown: 9 h 14 min
